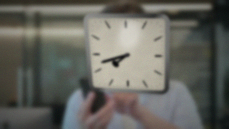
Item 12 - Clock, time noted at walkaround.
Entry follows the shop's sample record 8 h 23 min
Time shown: 7 h 42 min
